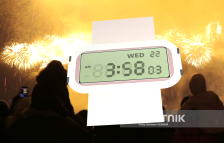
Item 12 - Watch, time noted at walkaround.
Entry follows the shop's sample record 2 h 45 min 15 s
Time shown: 3 h 58 min 03 s
